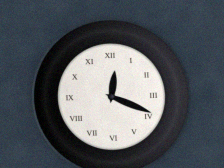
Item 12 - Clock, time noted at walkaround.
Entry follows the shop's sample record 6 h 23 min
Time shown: 12 h 19 min
